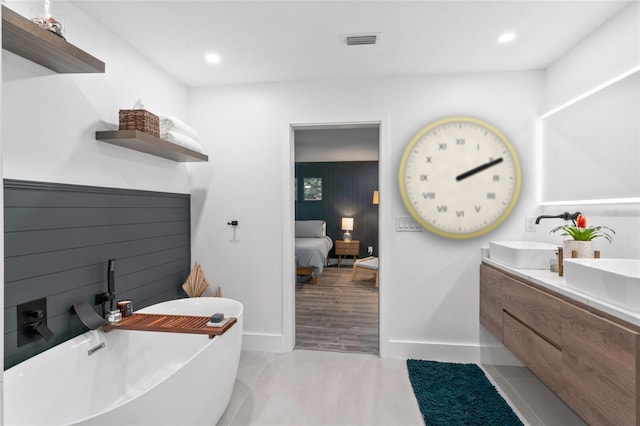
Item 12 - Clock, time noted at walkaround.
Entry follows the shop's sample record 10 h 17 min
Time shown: 2 h 11 min
